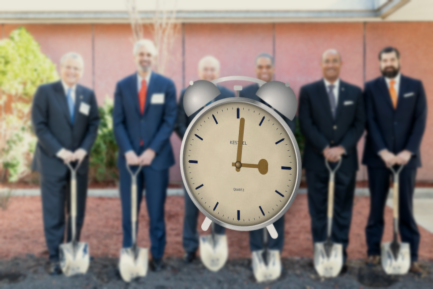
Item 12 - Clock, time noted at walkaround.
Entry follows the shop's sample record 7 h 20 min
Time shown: 3 h 01 min
